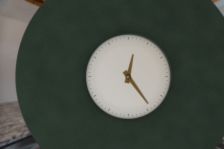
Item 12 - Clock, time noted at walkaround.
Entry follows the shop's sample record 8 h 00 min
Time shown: 12 h 24 min
